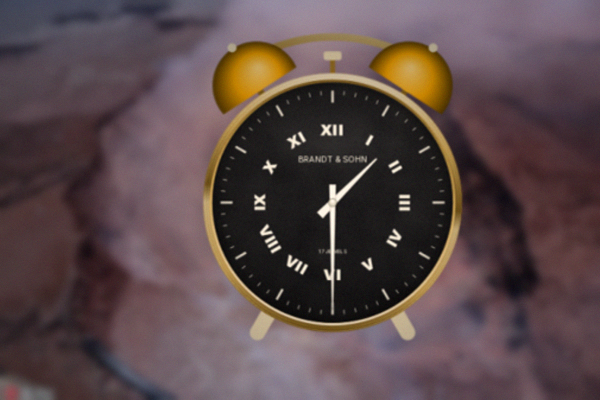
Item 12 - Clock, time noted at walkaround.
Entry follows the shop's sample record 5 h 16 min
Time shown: 1 h 30 min
